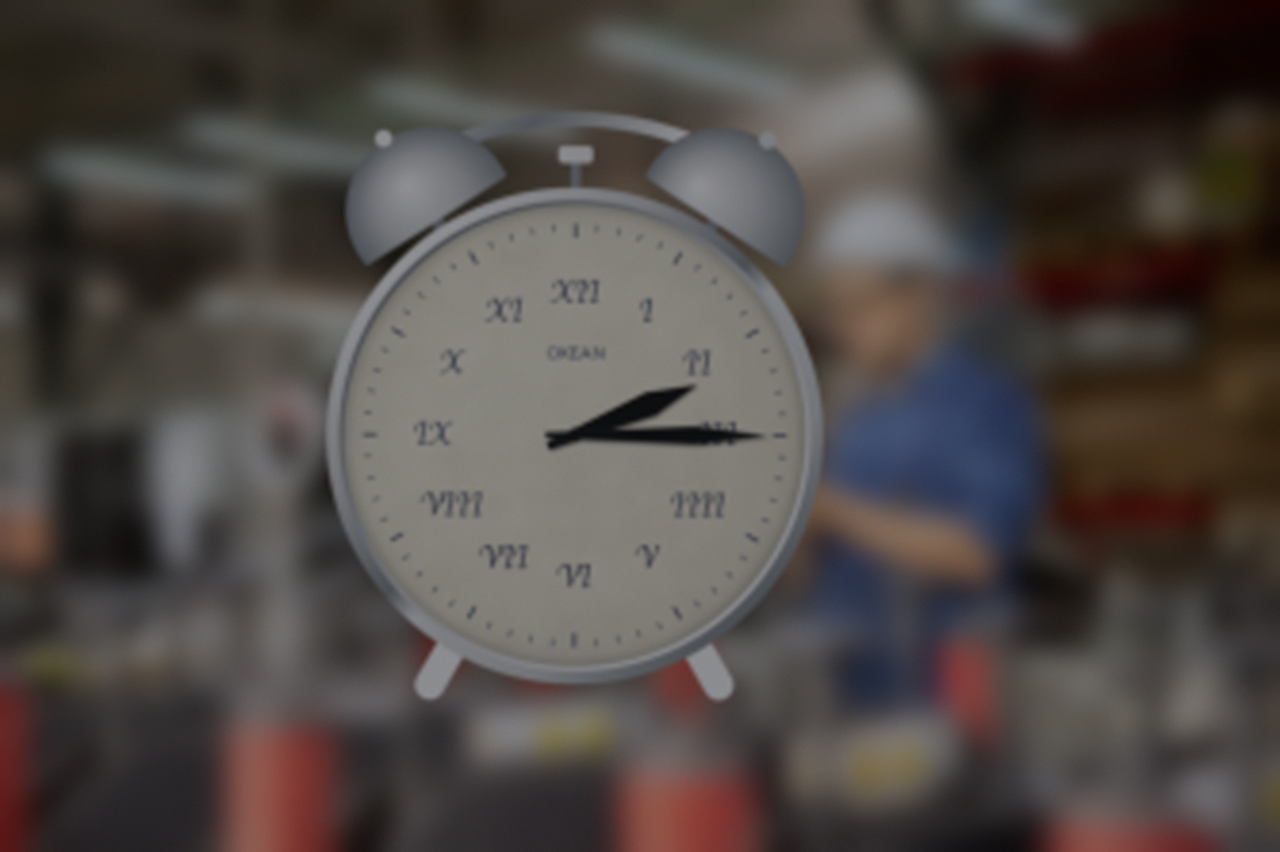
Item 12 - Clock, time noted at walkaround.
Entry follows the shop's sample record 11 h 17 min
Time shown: 2 h 15 min
